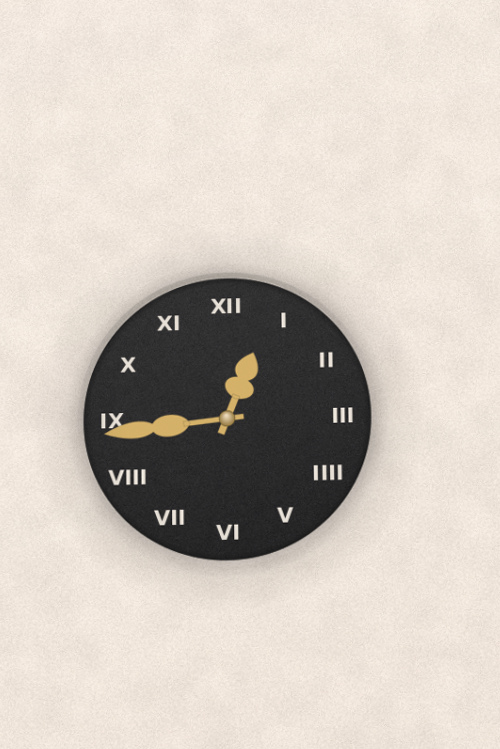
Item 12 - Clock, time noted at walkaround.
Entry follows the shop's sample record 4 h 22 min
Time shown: 12 h 44 min
